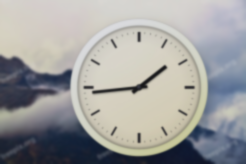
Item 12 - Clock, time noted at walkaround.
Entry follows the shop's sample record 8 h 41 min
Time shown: 1 h 44 min
